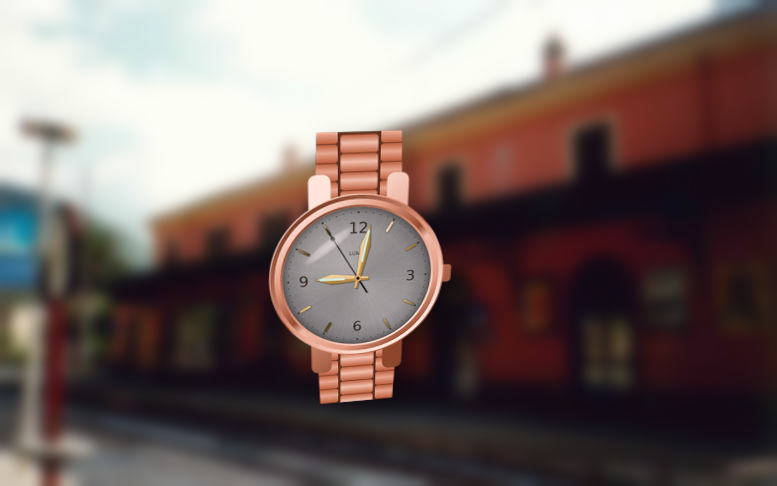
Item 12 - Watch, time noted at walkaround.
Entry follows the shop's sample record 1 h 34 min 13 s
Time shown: 9 h 01 min 55 s
